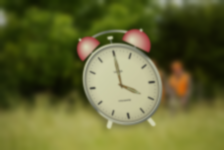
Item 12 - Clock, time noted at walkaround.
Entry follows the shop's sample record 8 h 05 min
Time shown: 4 h 00 min
